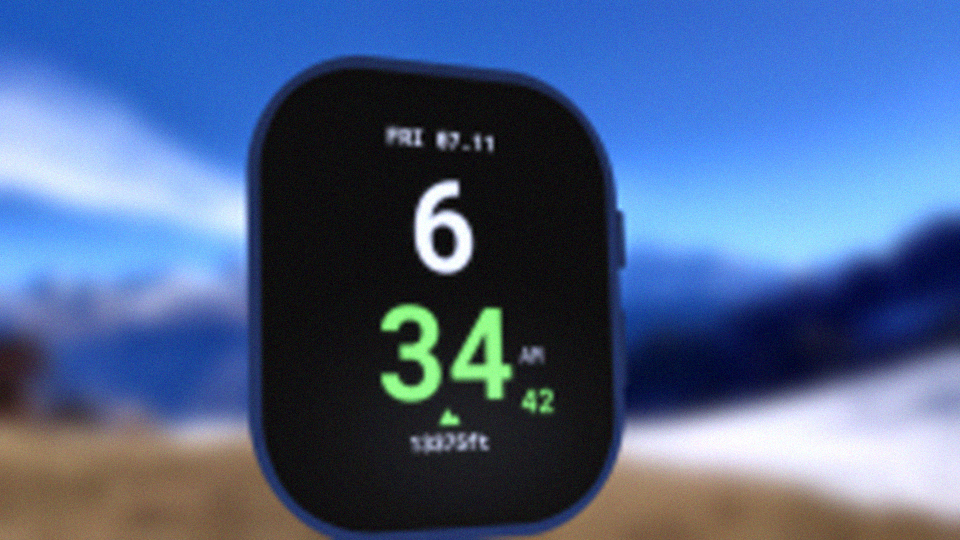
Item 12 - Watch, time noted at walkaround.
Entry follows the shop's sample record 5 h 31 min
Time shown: 6 h 34 min
